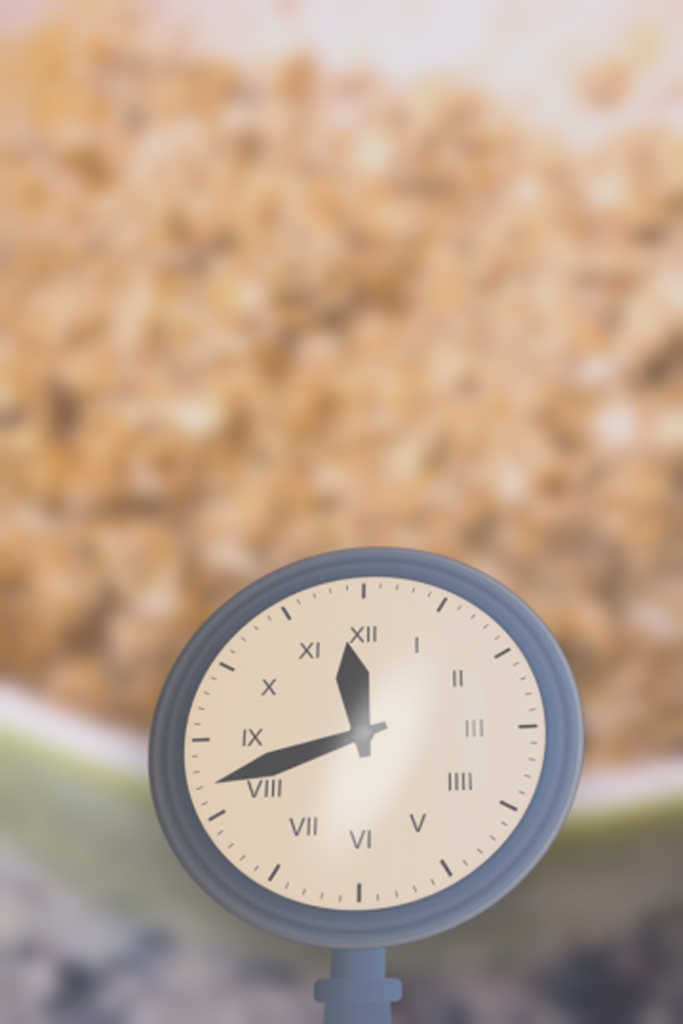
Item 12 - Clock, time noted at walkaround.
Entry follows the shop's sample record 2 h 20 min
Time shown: 11 h 42 min
